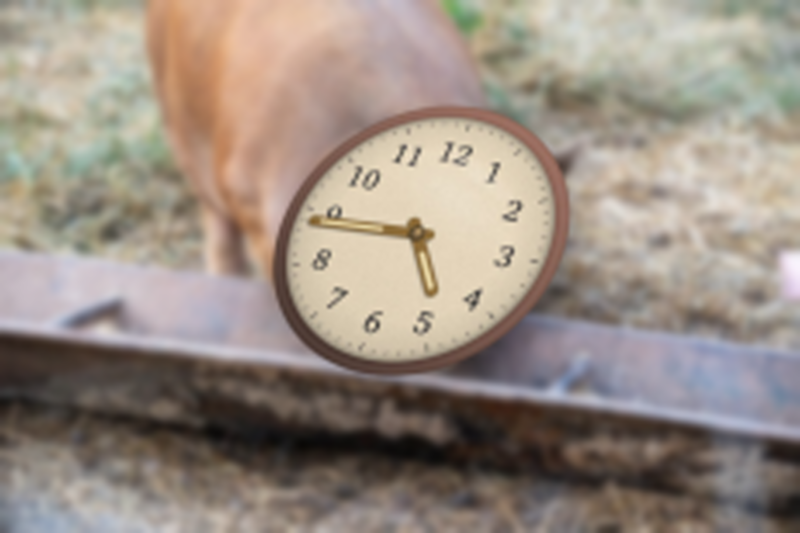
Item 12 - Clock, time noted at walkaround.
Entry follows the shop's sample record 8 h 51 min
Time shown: 4 h 44 min
